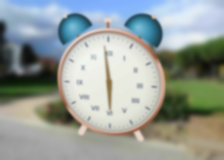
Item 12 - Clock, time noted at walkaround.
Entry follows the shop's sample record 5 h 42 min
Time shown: 5 h 59 min
